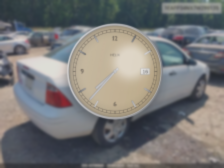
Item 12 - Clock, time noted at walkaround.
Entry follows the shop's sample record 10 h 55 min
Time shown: 7 h 37 min
